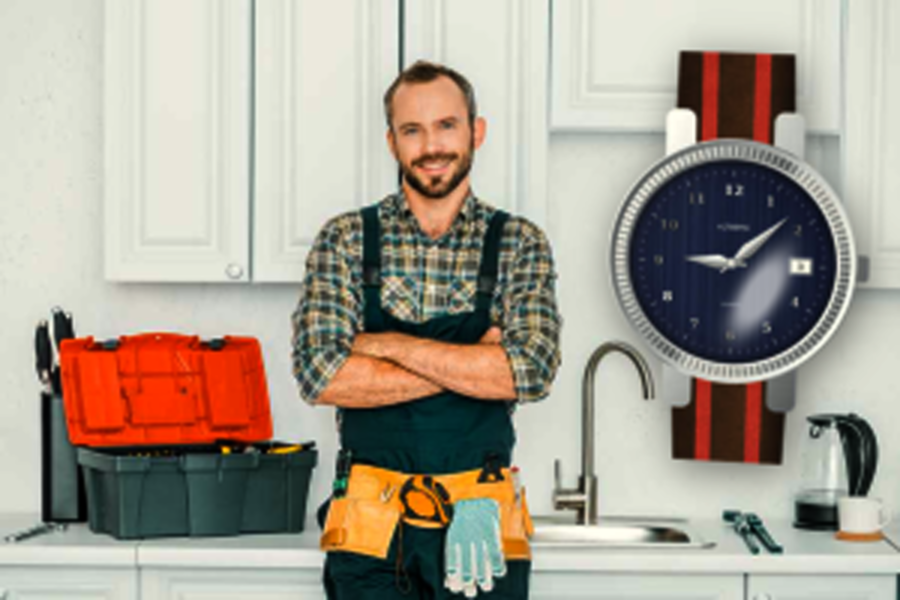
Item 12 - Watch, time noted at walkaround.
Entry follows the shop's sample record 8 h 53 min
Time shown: 9 h 08 min
